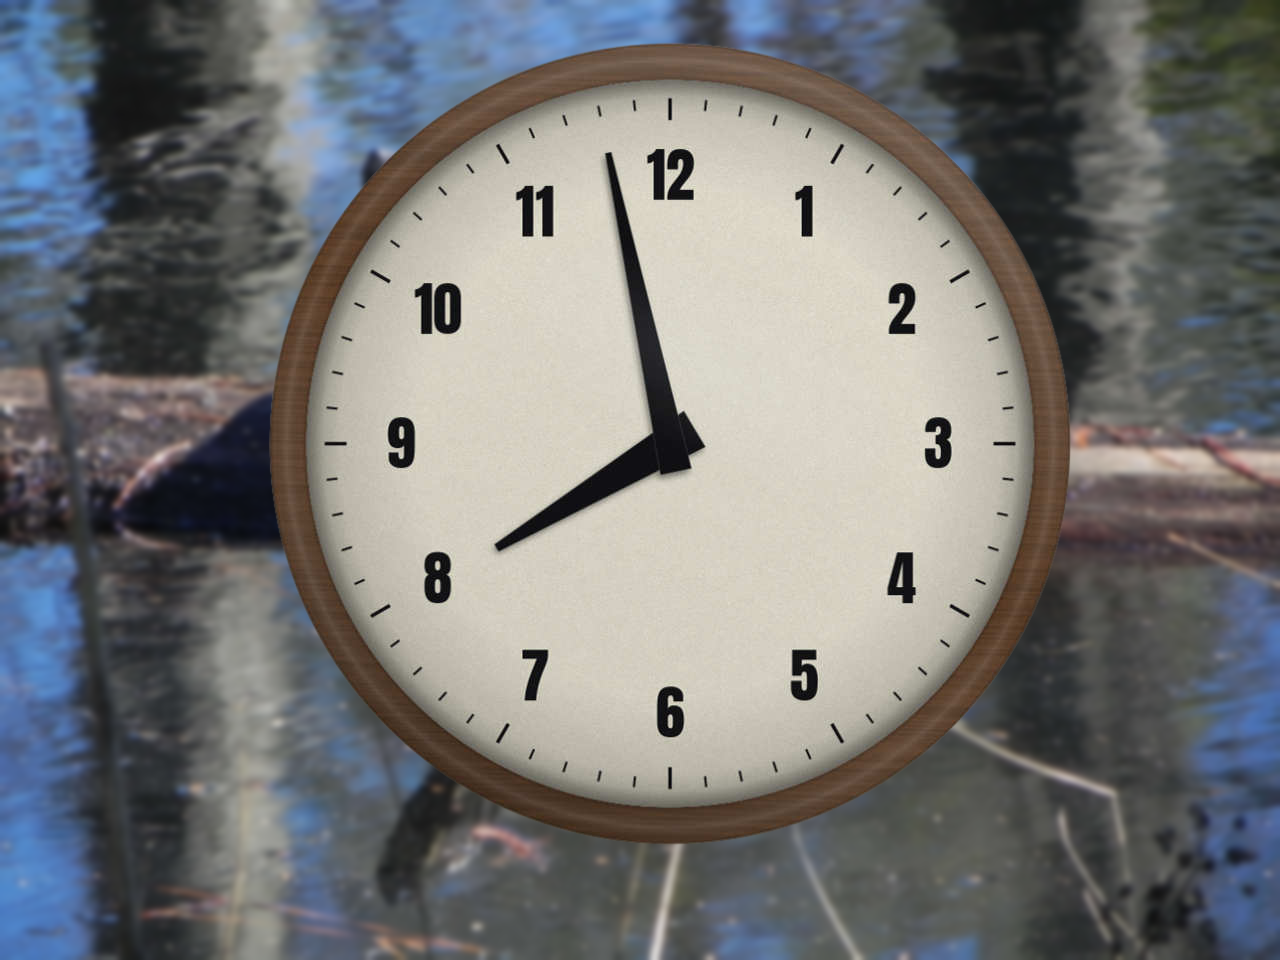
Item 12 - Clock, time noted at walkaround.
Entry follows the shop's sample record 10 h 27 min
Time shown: 7 h 58 min
